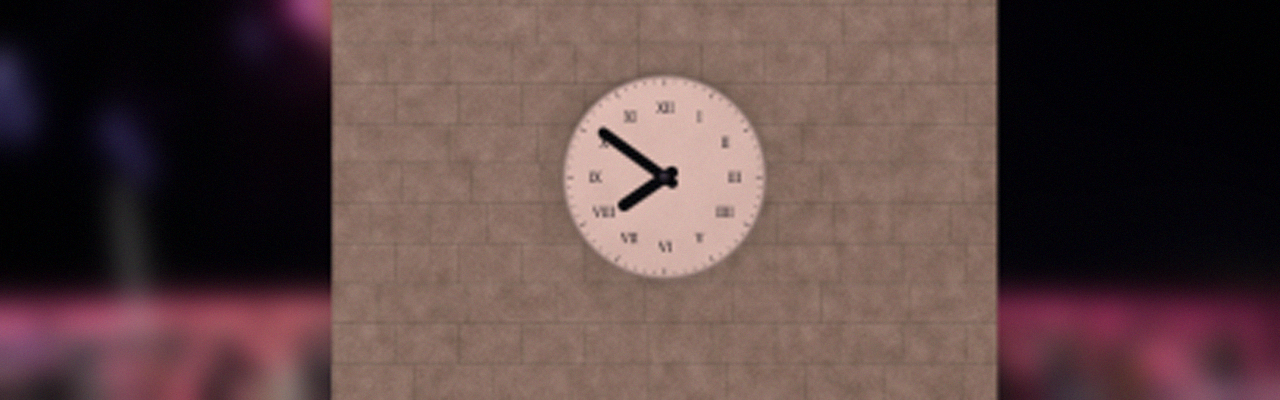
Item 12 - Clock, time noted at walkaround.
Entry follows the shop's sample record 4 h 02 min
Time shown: 7 h 51 min
